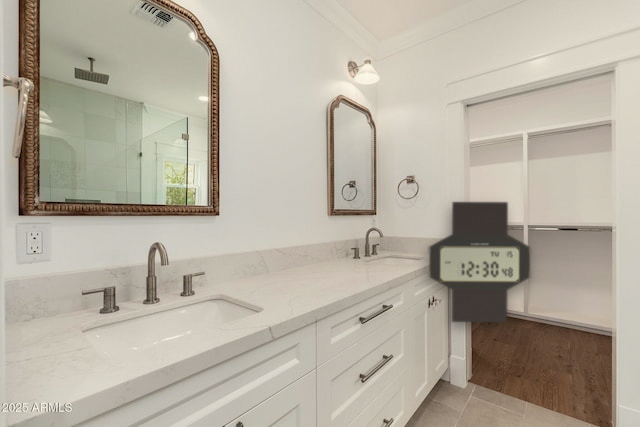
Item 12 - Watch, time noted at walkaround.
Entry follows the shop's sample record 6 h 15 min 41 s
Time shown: 12 h 30 min 48 s
